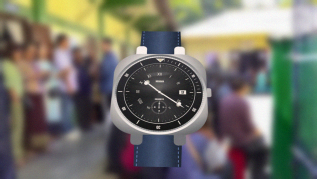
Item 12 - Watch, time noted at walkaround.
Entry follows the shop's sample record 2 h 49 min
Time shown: 10 h 21 min
